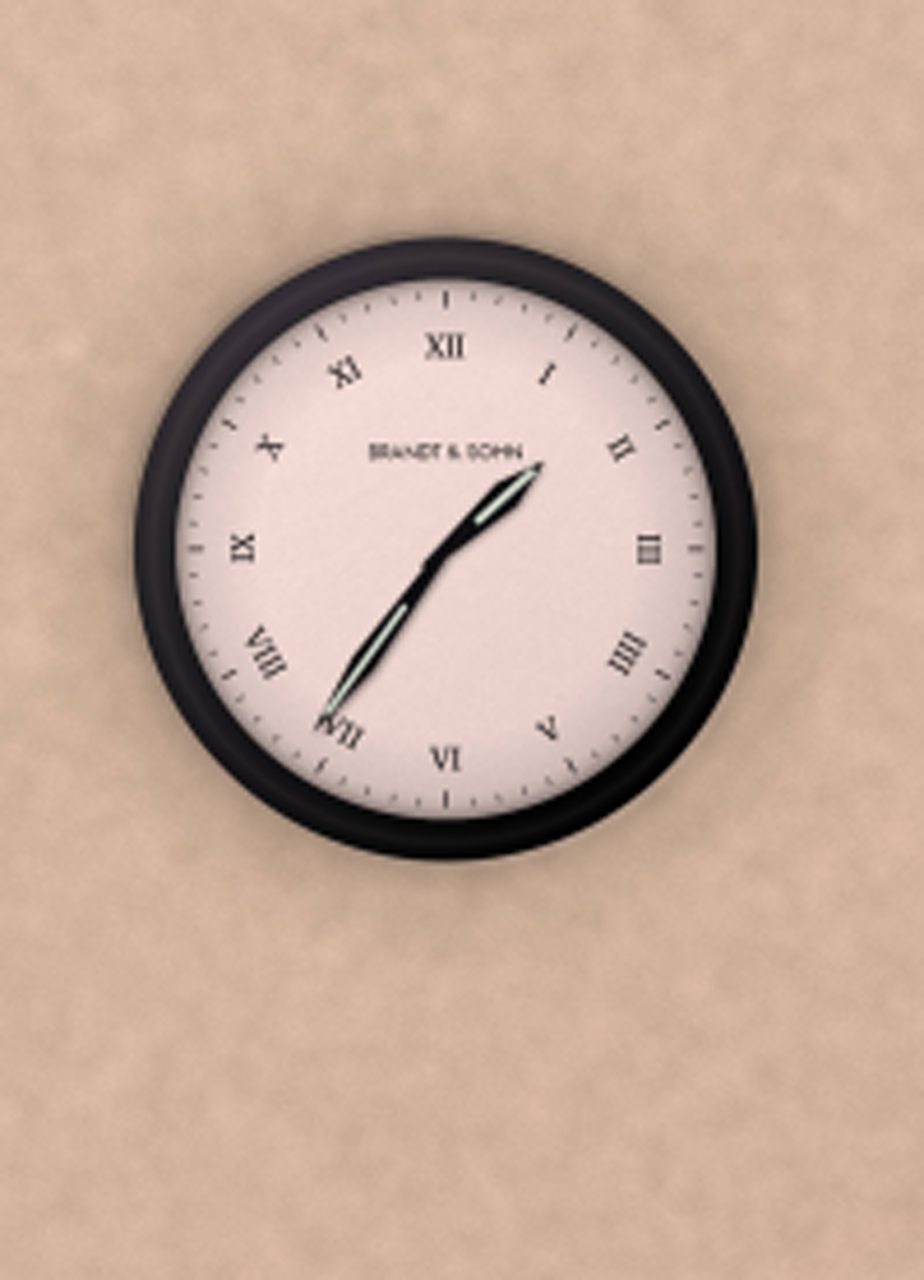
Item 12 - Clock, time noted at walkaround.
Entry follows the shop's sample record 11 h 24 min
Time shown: 1 h 36 min
